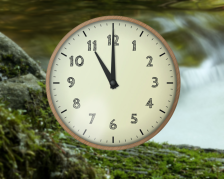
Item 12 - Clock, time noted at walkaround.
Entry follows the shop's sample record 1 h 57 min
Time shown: 11 h 00 min
